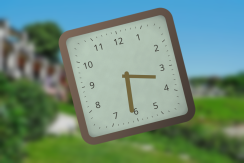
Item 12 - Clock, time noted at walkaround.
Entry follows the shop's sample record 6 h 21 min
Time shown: 3 h 31 min
